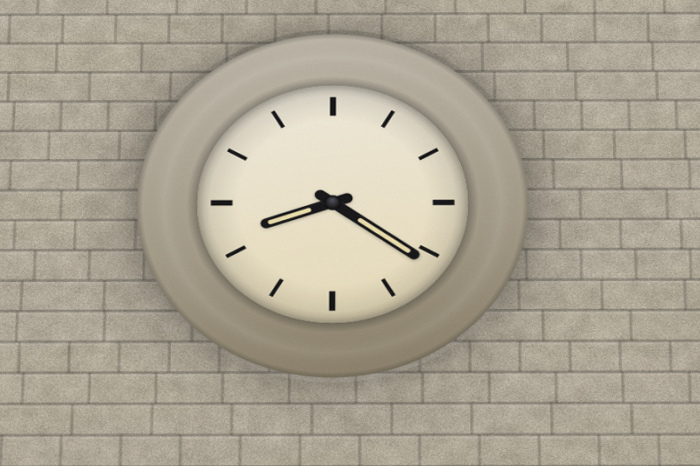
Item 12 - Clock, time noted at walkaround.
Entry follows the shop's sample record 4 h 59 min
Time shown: 8 h 21 min
